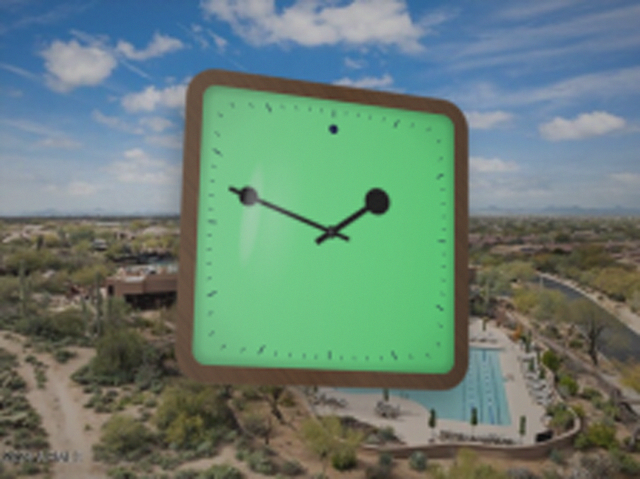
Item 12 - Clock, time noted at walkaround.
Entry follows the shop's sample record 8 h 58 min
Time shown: 1 h 48 min
